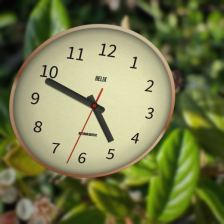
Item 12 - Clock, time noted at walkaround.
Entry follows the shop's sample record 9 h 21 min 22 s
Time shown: 4 h 48 min 32 s
